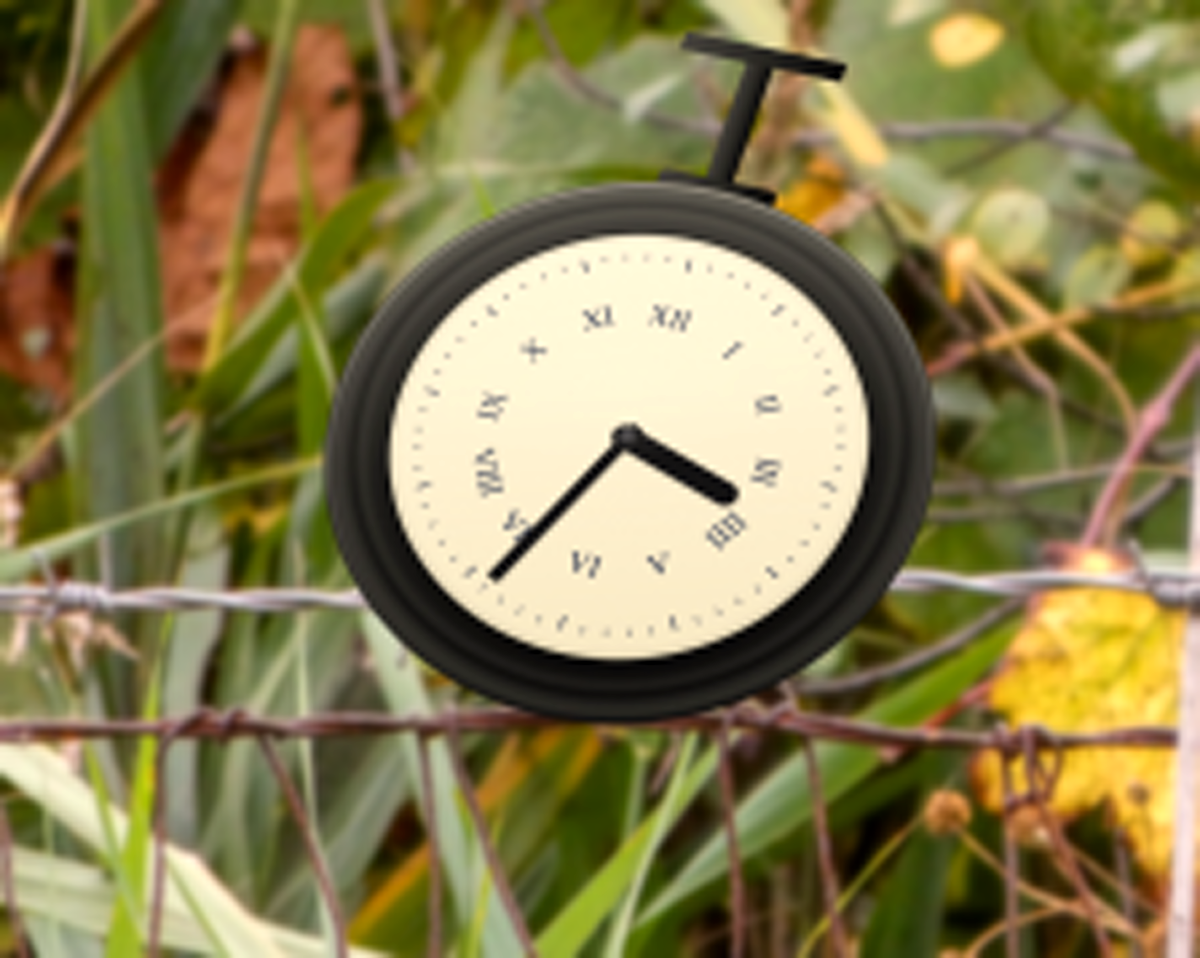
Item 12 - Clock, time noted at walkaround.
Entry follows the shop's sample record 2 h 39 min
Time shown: 3 h 34 min
